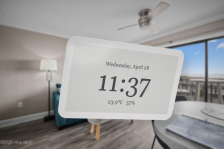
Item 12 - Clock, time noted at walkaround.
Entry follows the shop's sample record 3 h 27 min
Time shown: 11 h 37 min
